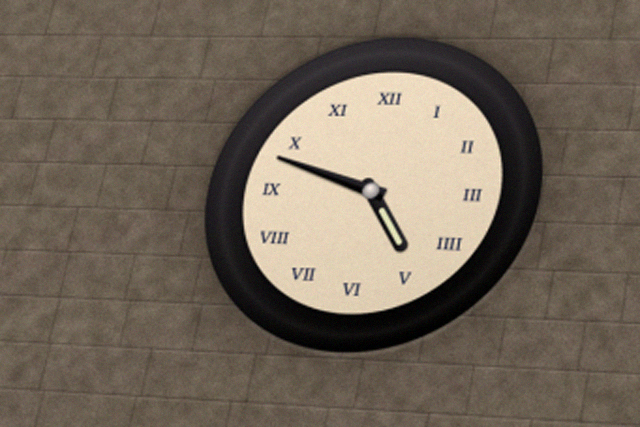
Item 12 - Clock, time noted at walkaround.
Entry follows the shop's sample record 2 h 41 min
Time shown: 4 h 48 min
